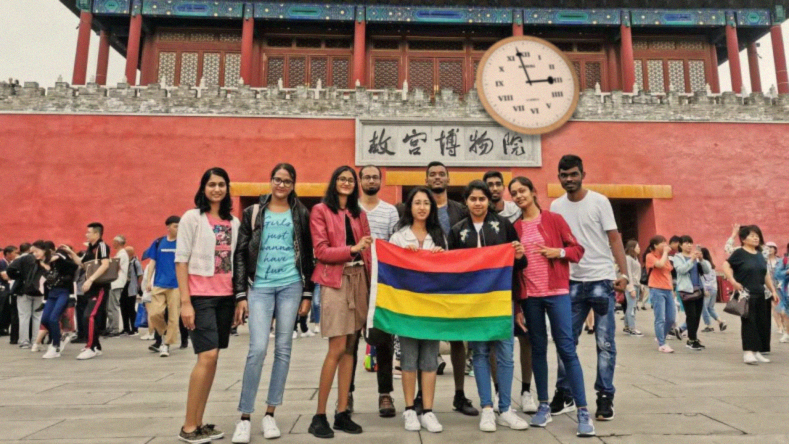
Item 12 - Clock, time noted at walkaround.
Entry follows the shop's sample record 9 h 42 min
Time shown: 2 h 58 min
